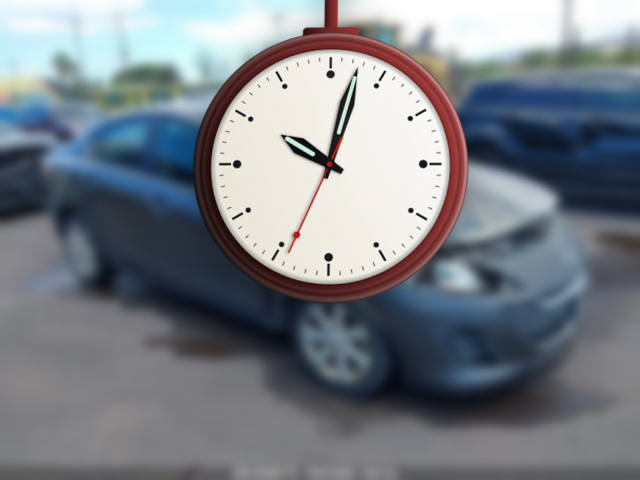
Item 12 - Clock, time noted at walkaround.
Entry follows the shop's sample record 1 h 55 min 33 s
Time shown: 10 h 02 min 34 s
